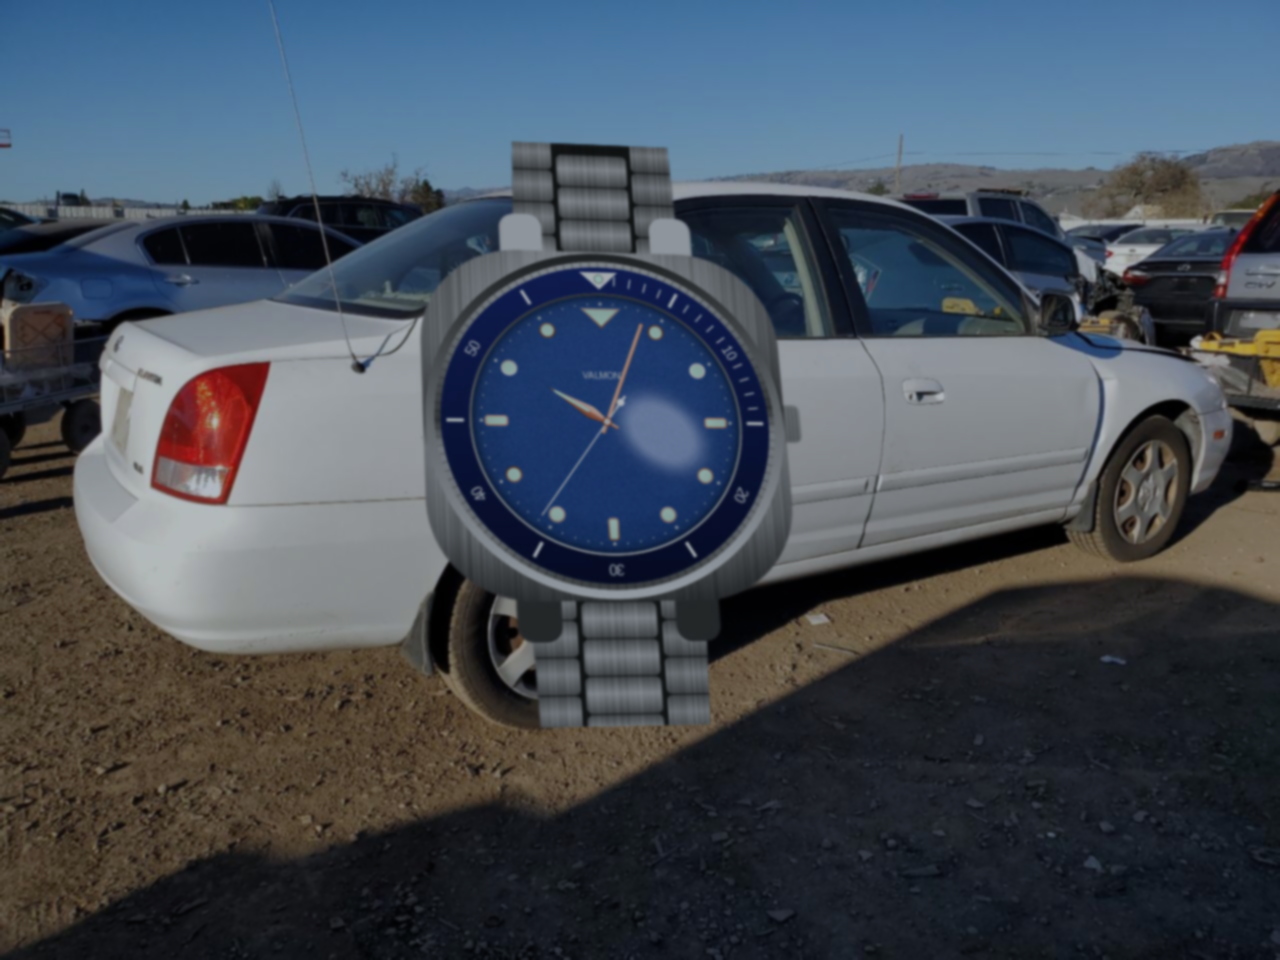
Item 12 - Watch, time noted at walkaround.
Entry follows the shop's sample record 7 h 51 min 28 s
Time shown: 10 h 03 min 36 s
